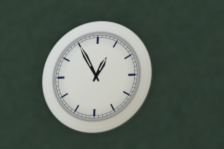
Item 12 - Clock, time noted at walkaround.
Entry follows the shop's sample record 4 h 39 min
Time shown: 12 h 55 min
